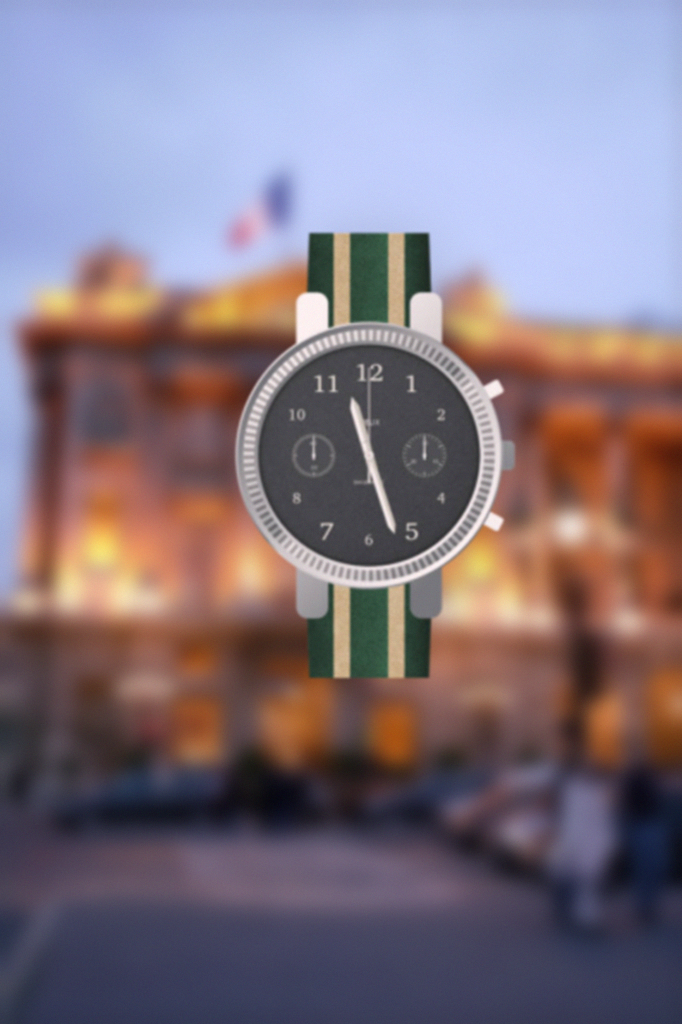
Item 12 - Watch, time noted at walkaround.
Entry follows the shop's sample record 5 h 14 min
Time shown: 11 h 27 min
